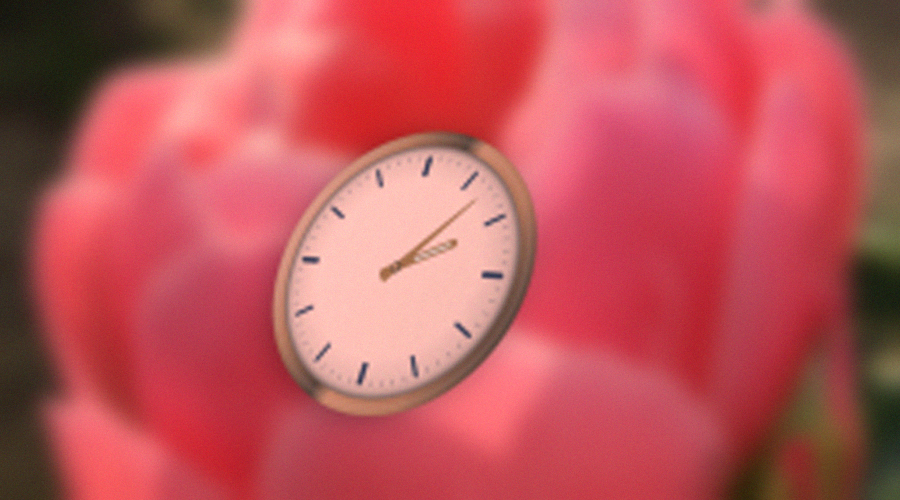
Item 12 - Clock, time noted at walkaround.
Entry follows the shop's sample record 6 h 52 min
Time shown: 2 h 07 min
